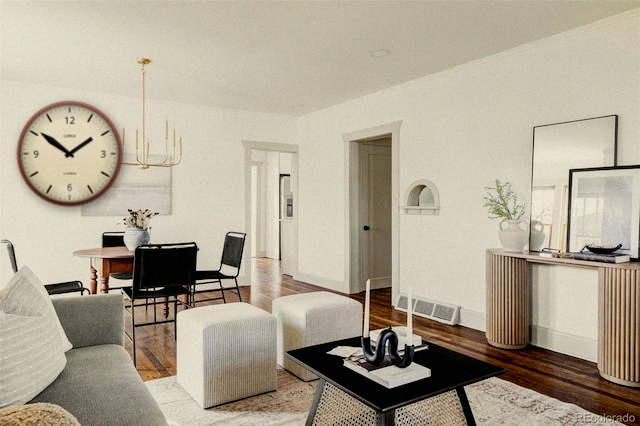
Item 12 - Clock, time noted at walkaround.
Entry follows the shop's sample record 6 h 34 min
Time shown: 1 h 51 min
